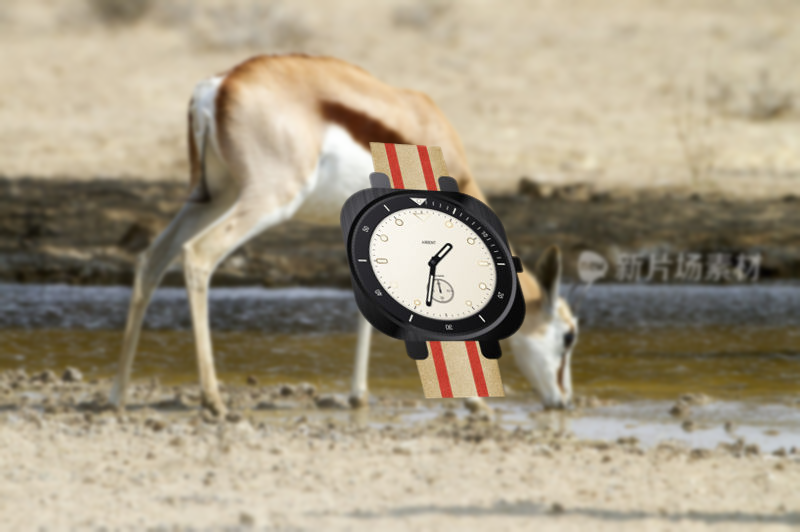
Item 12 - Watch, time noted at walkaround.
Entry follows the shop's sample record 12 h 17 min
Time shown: 1 h 33 min
